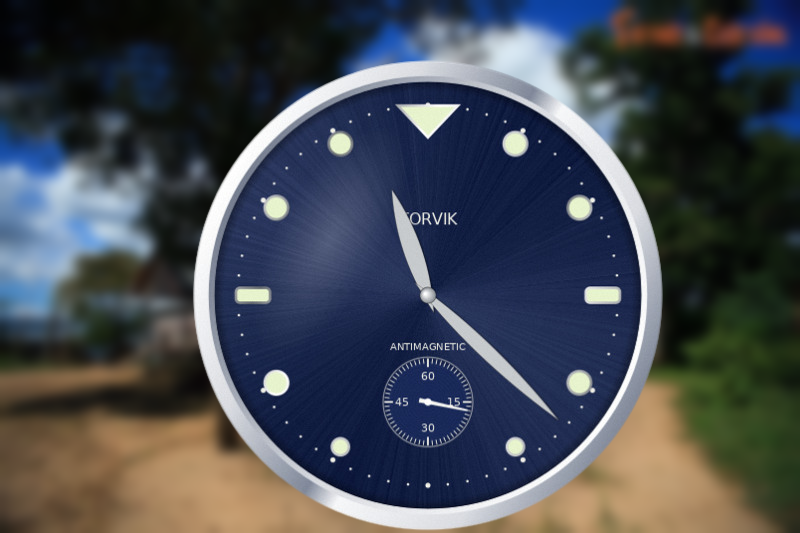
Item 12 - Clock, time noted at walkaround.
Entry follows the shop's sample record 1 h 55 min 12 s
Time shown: 11 h 22 min 17 s
